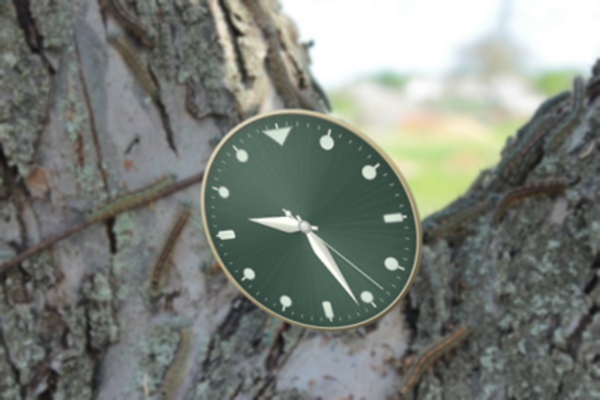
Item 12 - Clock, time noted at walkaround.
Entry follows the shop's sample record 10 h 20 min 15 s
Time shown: 9 h 26 min 23 s
